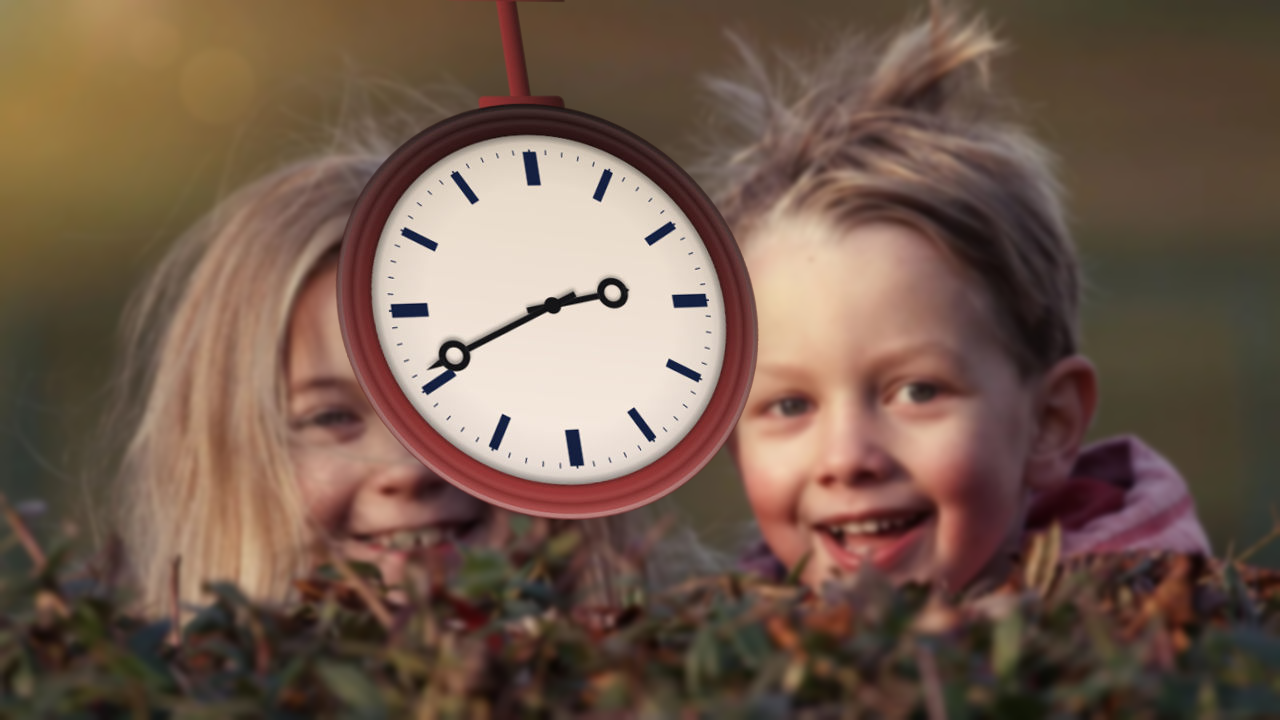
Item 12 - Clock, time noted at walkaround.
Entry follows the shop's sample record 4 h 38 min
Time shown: 2 h 41 min
